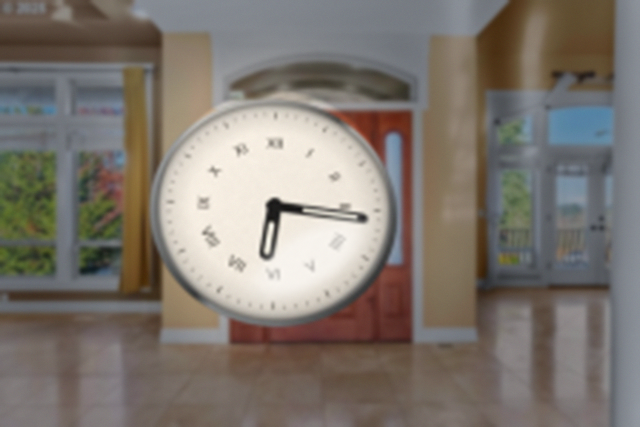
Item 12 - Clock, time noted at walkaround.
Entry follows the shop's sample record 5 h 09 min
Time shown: 6 h 16 min
